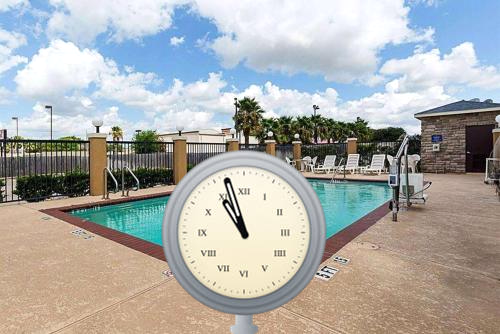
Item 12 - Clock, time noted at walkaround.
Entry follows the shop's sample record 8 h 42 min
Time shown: 10 h 57 min
